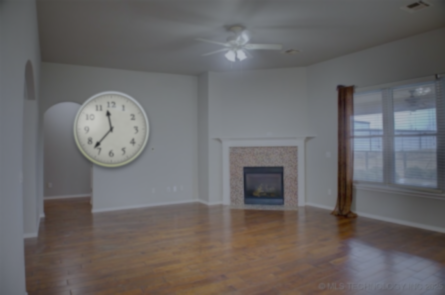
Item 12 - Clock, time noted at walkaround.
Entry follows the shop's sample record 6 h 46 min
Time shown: 11 h 37 min
